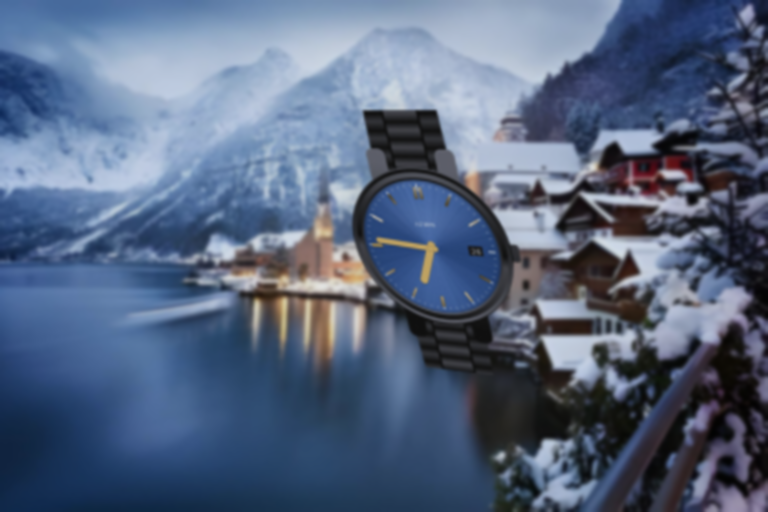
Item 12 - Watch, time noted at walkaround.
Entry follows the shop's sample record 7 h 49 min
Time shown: 6 h 46 min
